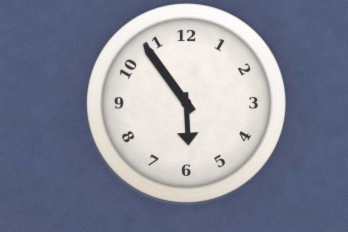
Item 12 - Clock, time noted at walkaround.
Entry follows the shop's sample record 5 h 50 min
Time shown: 5 h 54 min
